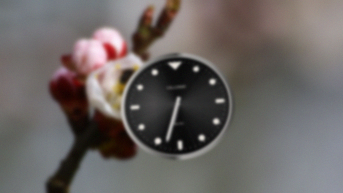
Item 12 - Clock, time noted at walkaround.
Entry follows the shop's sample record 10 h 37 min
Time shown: 6 h 33 min
